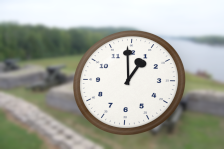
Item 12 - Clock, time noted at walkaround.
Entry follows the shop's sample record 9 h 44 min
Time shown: 12 h 59 min
